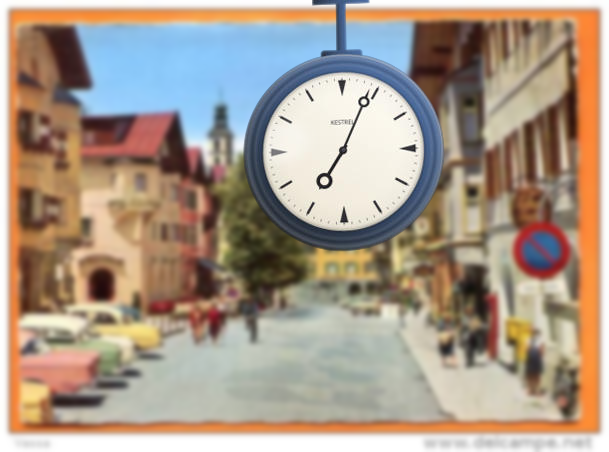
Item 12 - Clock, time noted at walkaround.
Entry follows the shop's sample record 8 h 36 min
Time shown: 7 h 04 min
